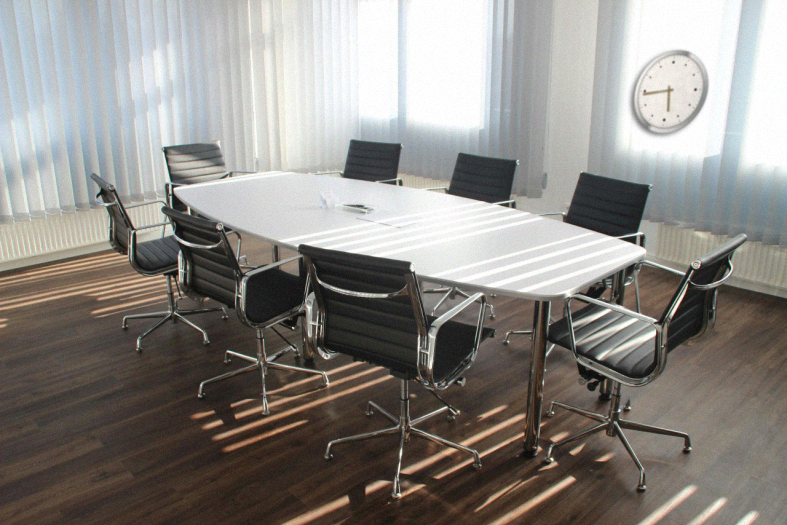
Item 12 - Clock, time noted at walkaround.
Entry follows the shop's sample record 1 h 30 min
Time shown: 5 h 44 min
